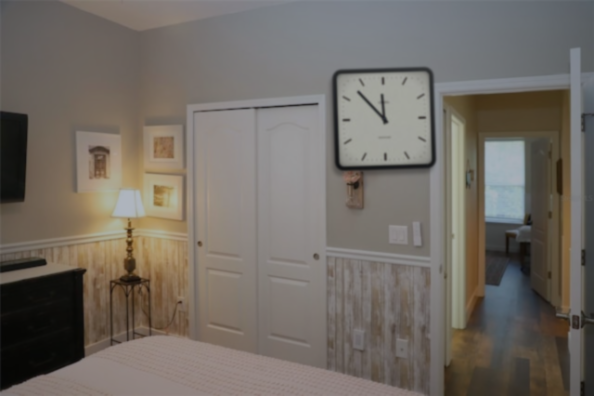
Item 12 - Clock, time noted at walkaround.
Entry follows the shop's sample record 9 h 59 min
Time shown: 11 h 53 min
